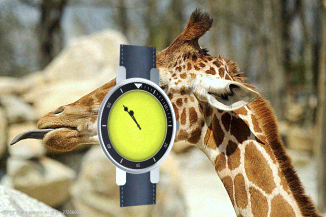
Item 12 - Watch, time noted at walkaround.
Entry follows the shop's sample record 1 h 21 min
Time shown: 10 h 53 min
